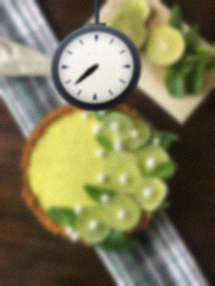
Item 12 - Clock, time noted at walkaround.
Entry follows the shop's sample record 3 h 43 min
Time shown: 7 h 38 min
